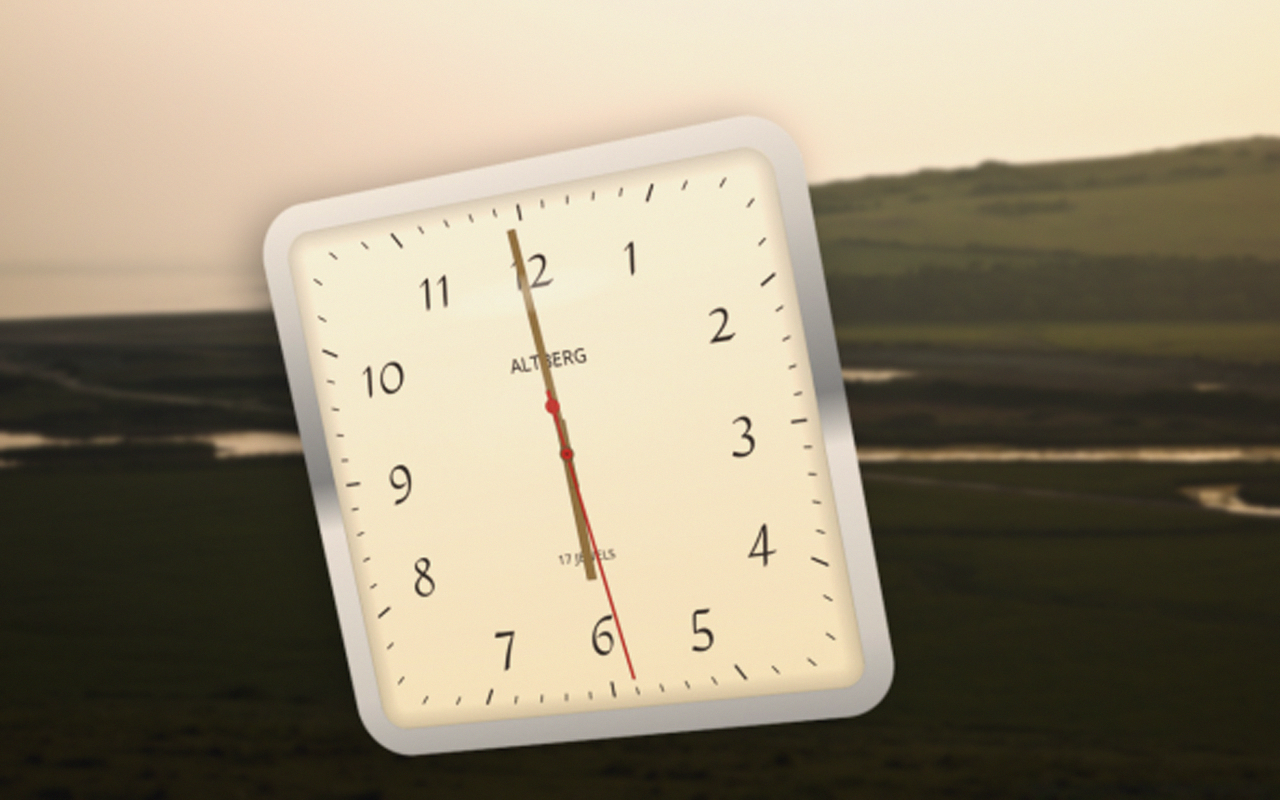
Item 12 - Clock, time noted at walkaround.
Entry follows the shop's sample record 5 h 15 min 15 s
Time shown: 5 h 59 min 29 s
